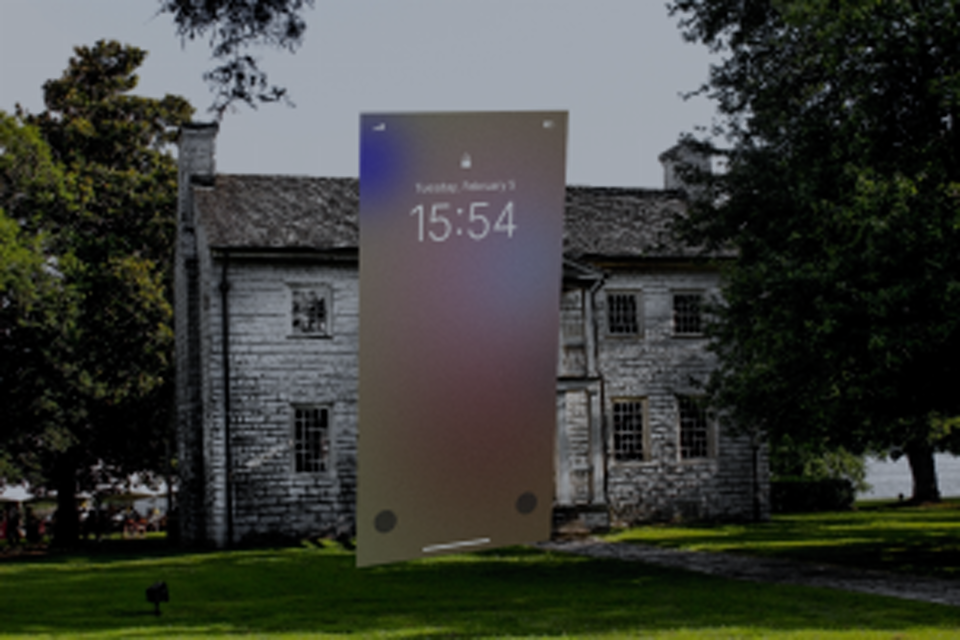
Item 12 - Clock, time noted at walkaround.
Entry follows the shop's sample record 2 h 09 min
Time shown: 15 h 54 min
